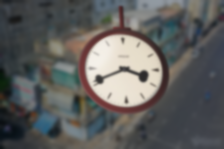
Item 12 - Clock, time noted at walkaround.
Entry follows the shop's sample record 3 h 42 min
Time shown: 3 h 41 min
